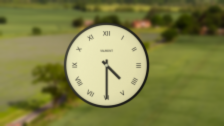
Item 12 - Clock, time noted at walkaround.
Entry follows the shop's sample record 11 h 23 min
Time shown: 4 h 30 min
